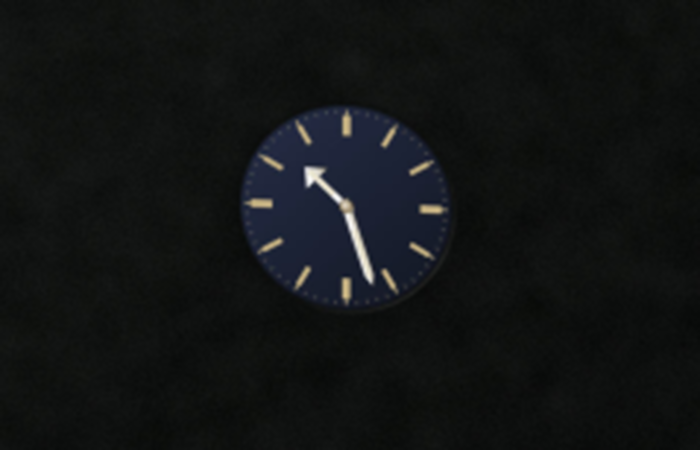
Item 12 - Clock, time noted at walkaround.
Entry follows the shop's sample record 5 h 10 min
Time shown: 10 h 27 min
